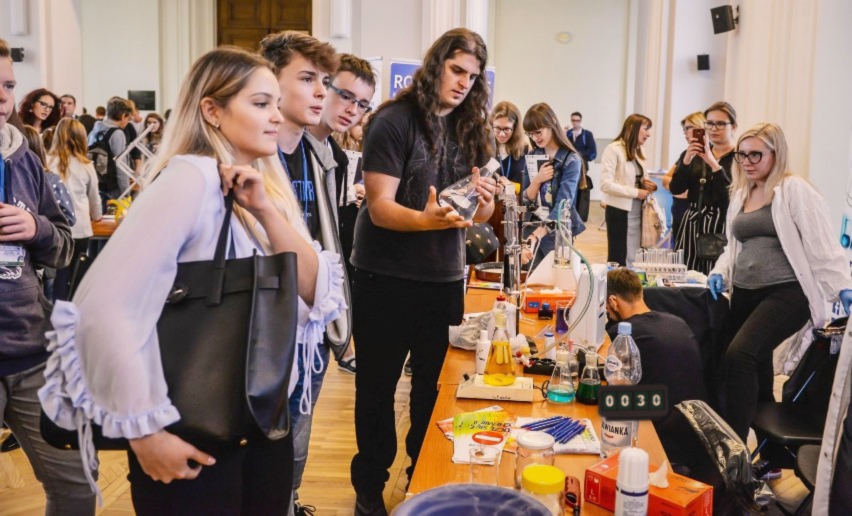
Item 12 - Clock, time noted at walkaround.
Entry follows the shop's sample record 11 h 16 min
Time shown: 0 h 30 min
